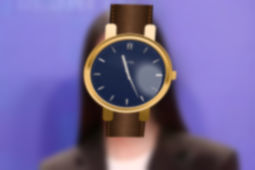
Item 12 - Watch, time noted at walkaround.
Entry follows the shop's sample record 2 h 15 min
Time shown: 11 h 26 min
